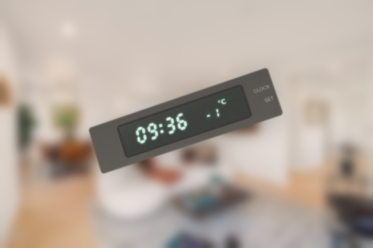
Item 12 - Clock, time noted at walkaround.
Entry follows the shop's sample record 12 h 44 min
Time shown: 9 h 36 min
